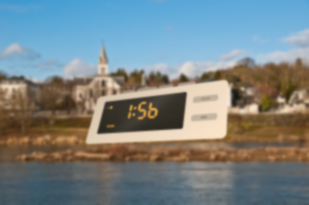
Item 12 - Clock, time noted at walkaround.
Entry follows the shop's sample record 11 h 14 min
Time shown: 1 h 56 min
